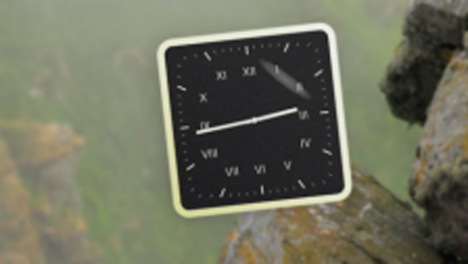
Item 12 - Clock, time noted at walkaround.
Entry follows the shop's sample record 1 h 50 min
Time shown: 2 h 44 min
